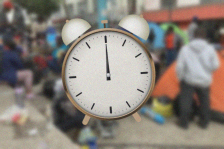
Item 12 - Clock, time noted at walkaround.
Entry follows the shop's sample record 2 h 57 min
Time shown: 12 h 00 min
